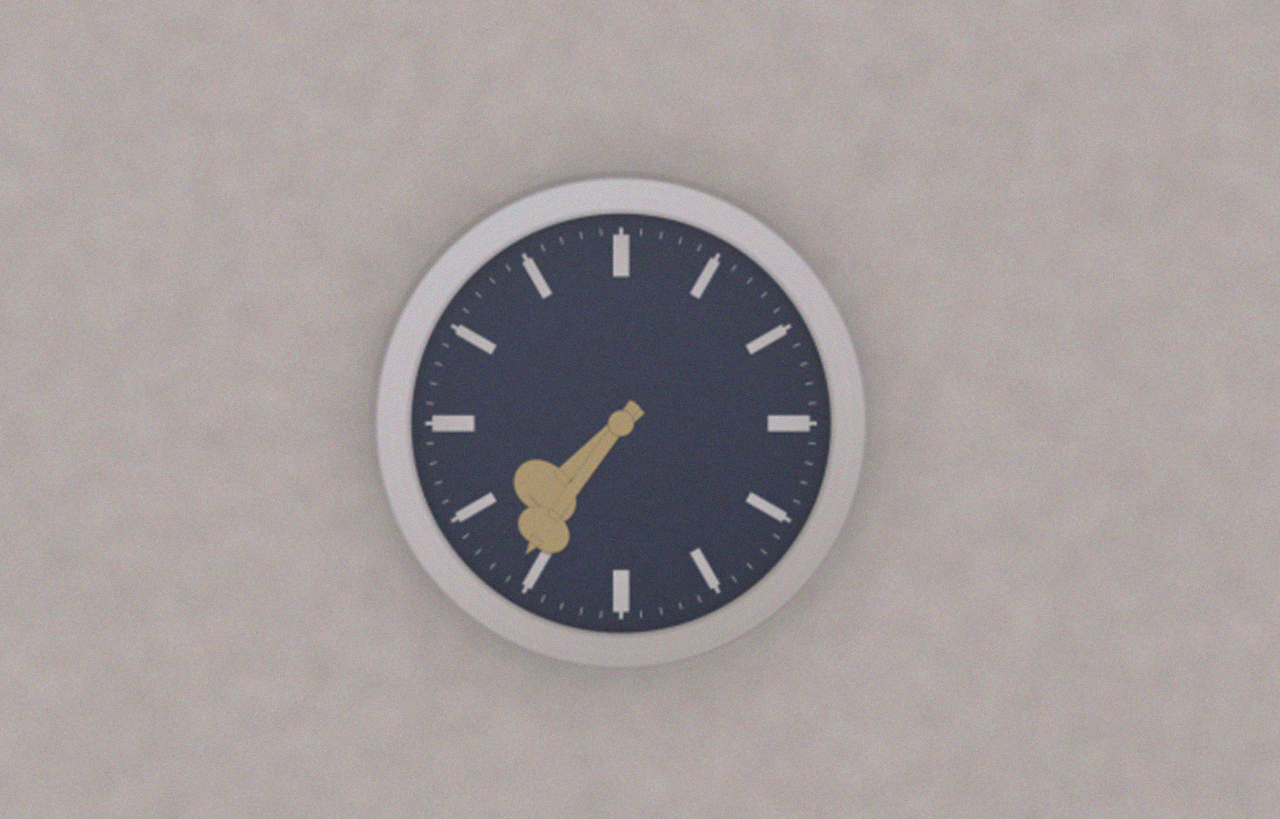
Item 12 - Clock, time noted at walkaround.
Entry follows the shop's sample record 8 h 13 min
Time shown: 7 h 36 min
